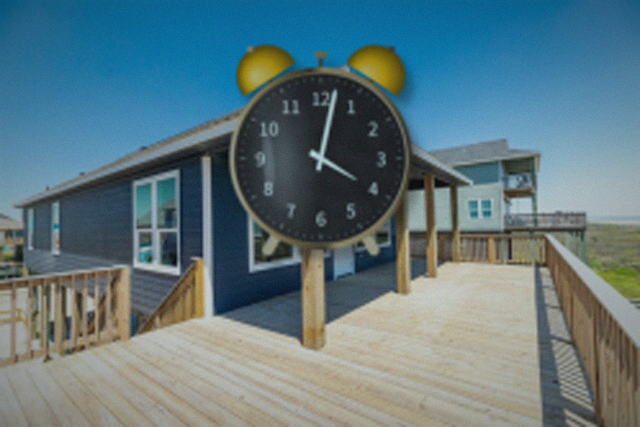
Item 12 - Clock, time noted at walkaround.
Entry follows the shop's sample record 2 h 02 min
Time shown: 4 h 02 min
